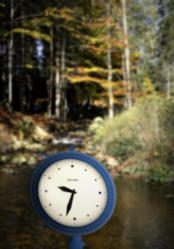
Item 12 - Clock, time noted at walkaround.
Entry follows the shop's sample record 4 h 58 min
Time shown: 9 h 33 min
